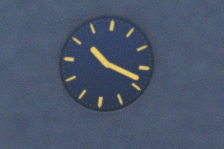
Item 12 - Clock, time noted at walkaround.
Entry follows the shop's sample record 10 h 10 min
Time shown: 10 h 18 min
